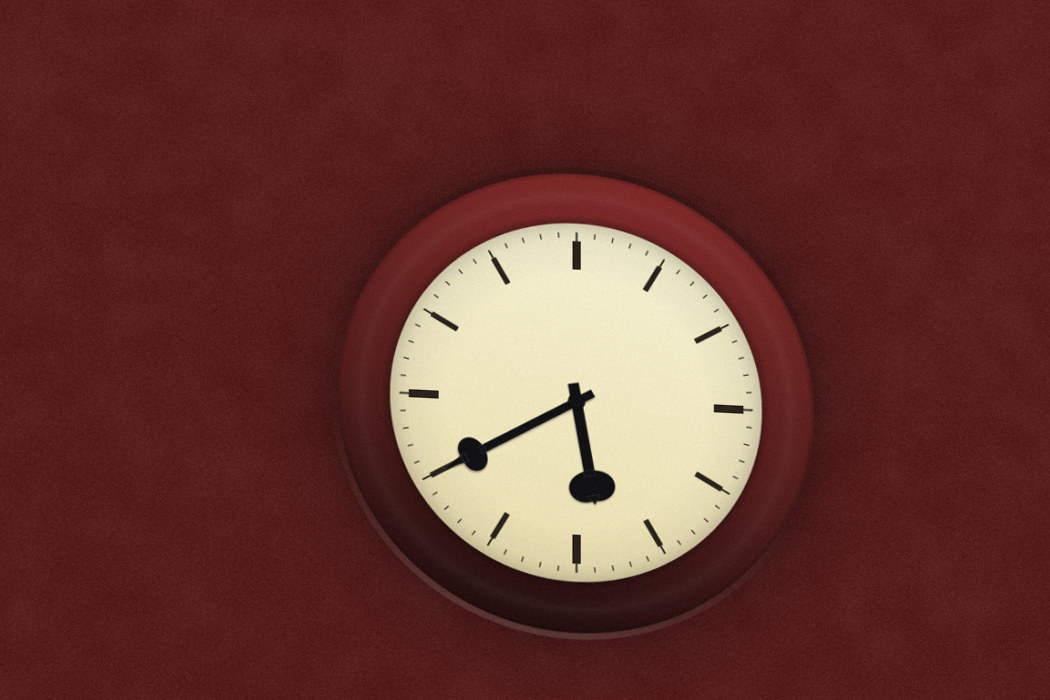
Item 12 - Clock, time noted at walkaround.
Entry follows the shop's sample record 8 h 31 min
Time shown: 5 h 40 min
